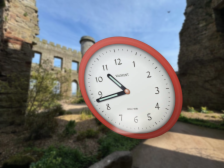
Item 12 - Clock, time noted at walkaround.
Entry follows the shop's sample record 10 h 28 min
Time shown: 10 h 43 min
